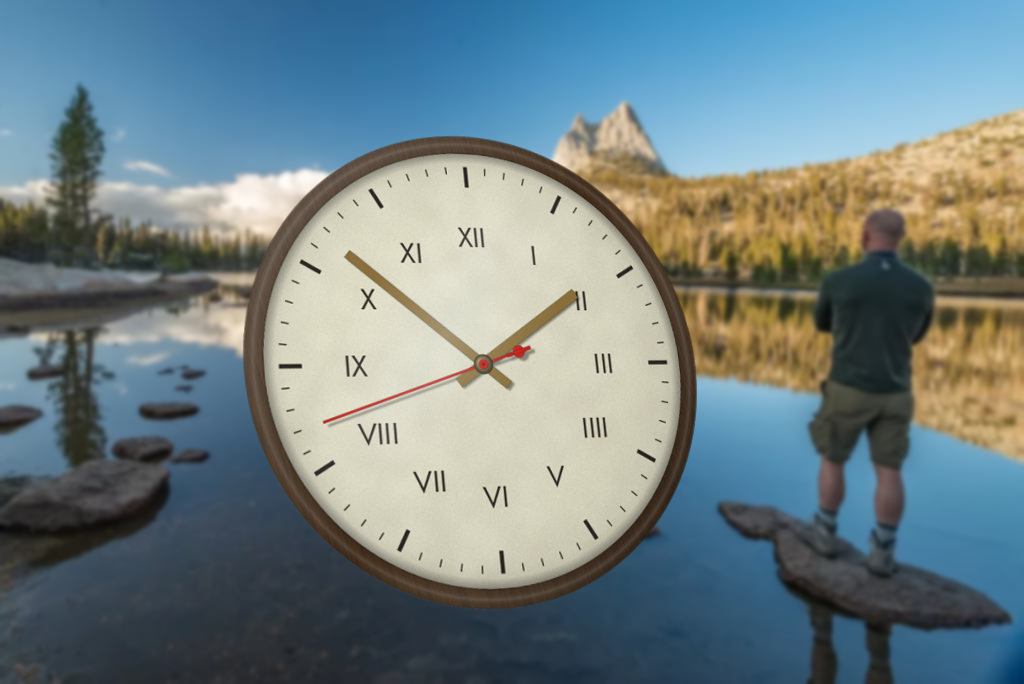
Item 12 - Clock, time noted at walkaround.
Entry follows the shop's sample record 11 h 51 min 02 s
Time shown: 1 h 51 min 42 s
